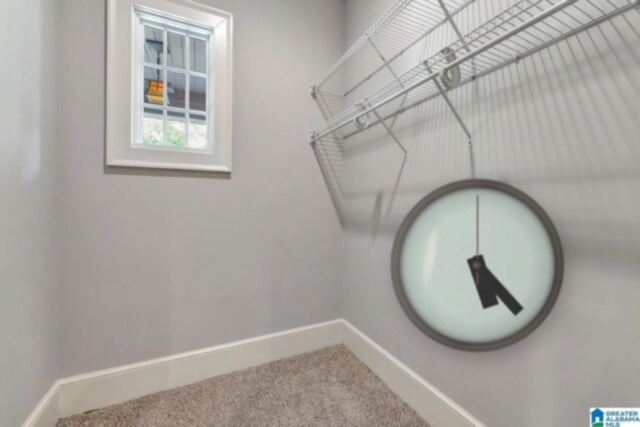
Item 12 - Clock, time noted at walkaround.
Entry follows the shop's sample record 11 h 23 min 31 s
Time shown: 5 h 23 min 00 s
